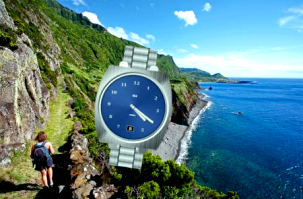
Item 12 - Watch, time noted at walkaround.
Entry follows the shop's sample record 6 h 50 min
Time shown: 4 h 20 min
